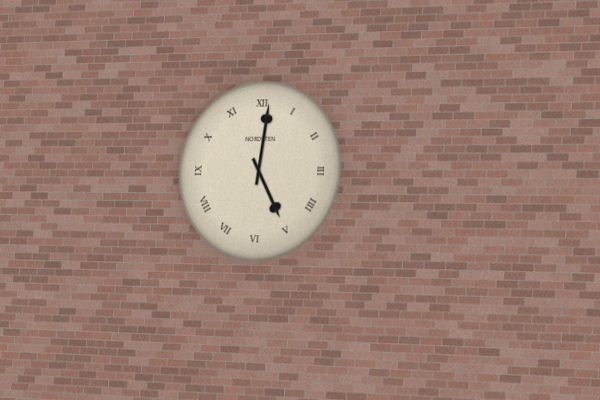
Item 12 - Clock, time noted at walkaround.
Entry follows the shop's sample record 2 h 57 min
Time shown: 5 h 01 min
